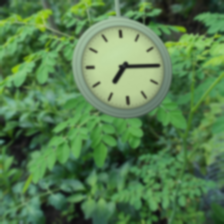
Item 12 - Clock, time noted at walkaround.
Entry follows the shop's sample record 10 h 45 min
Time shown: 7 h 15 min
